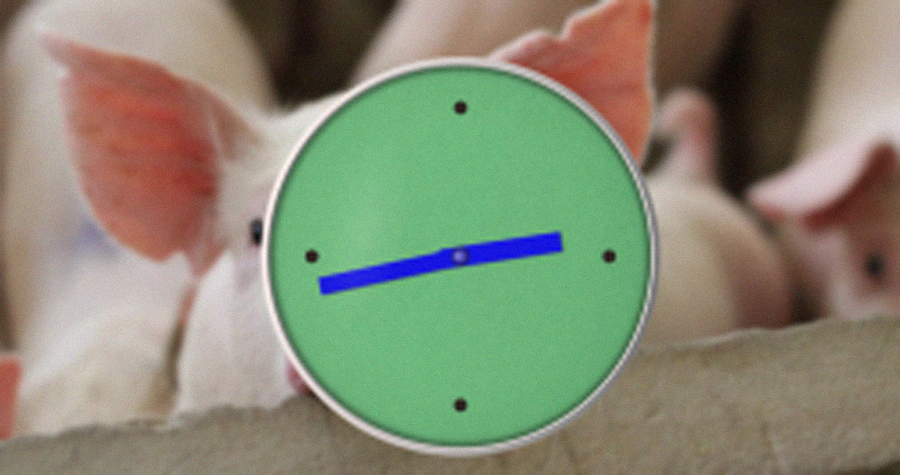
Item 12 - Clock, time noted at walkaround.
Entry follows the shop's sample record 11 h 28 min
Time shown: 2 h 43 min
